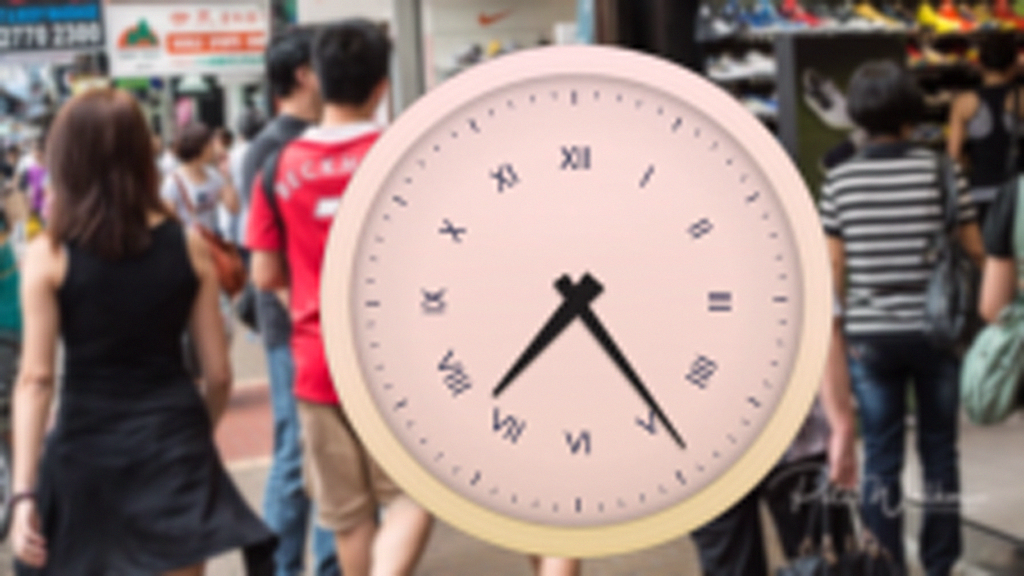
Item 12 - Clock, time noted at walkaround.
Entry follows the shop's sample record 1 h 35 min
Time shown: 7 h 24 min
